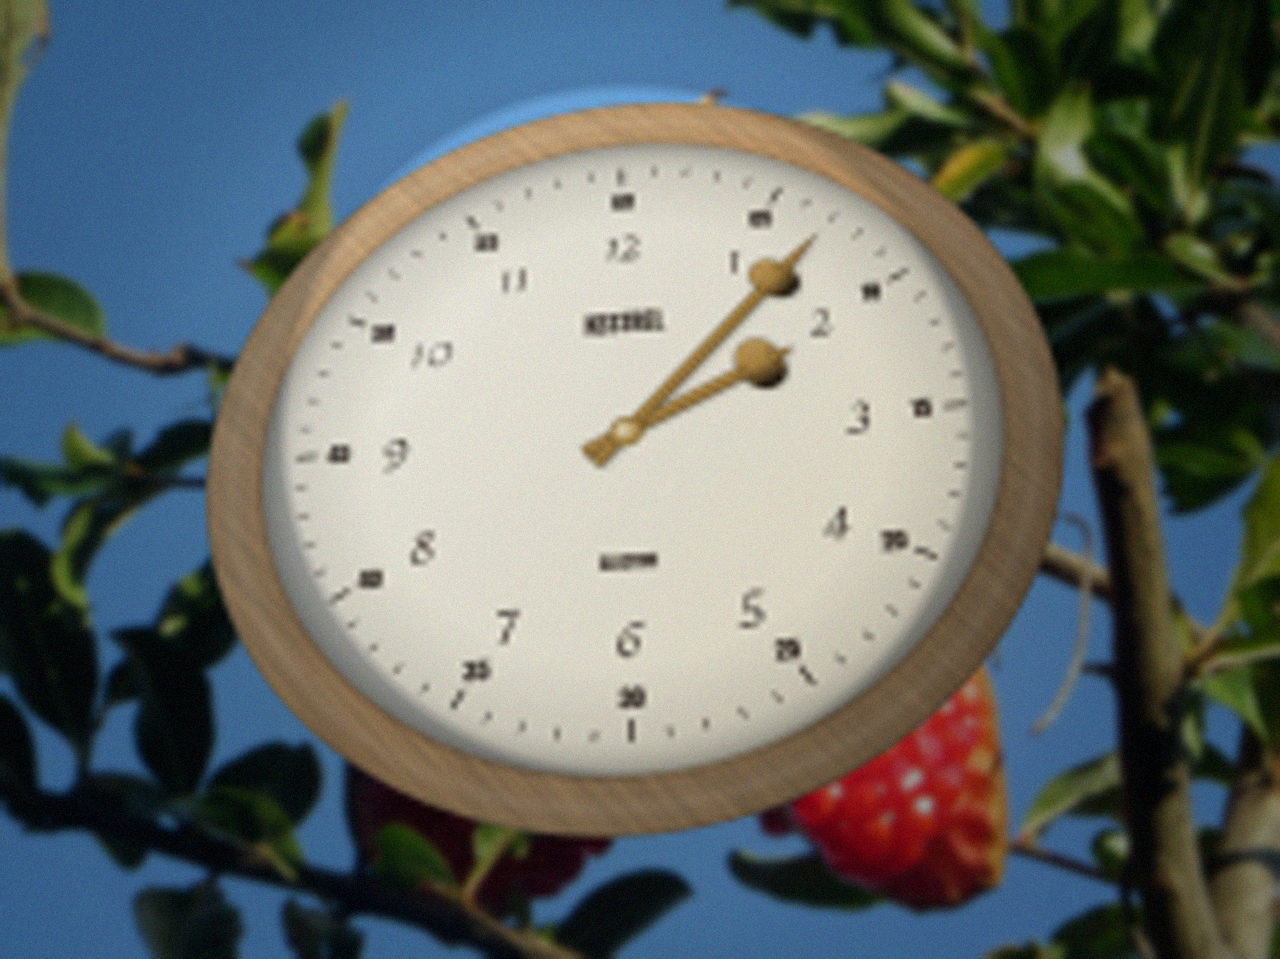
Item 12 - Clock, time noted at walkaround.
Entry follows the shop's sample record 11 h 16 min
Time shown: 2 h 07 min
